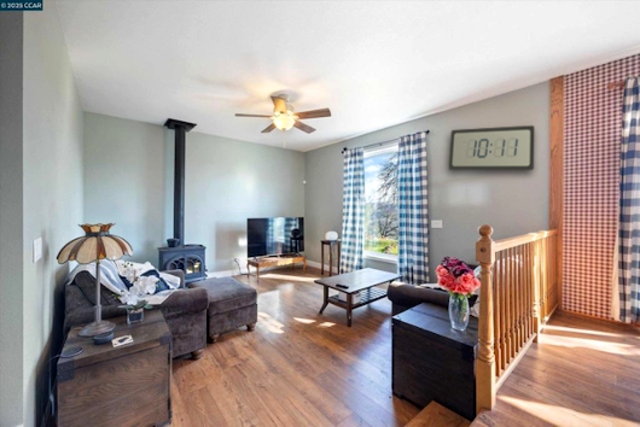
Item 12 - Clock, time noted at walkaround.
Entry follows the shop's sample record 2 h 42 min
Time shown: 10 h 11 min
